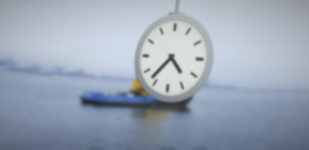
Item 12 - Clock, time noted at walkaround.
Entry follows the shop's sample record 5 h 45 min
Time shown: 4 h 37 min
